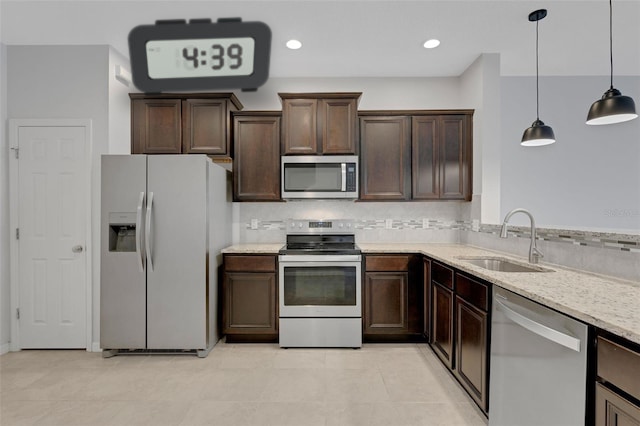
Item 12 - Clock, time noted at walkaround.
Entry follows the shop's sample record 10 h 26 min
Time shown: 4 h 39 min
